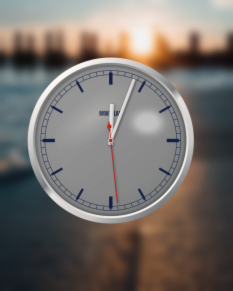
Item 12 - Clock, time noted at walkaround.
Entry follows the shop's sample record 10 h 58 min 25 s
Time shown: 12 h 03 min 29 s
